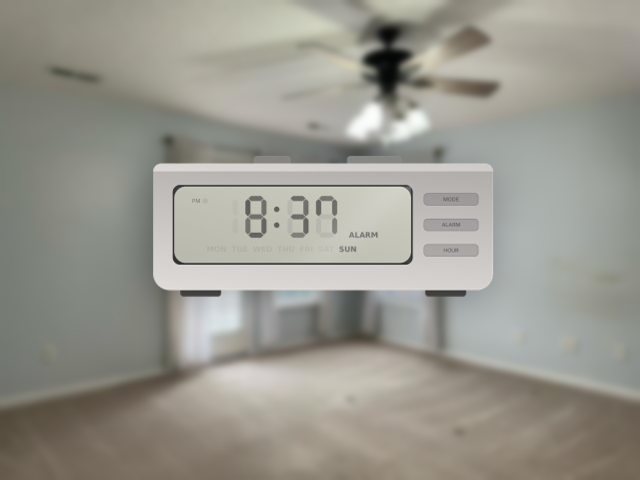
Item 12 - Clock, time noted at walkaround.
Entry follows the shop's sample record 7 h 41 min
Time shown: 8 h 37 min
